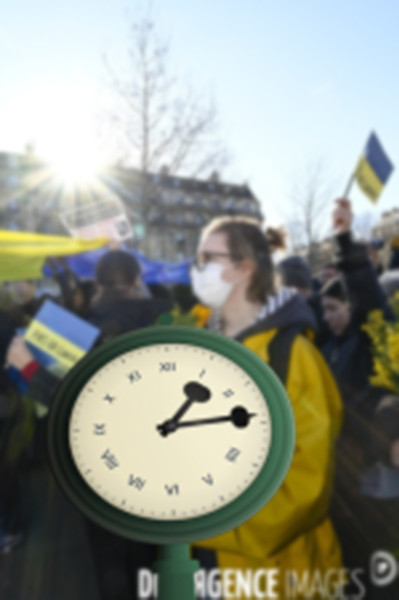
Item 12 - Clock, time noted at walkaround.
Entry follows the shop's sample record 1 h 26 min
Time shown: 1 h 14 min
